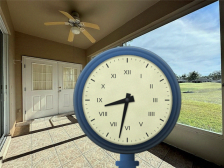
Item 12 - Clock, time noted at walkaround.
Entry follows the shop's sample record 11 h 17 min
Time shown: 8 h 32 min
